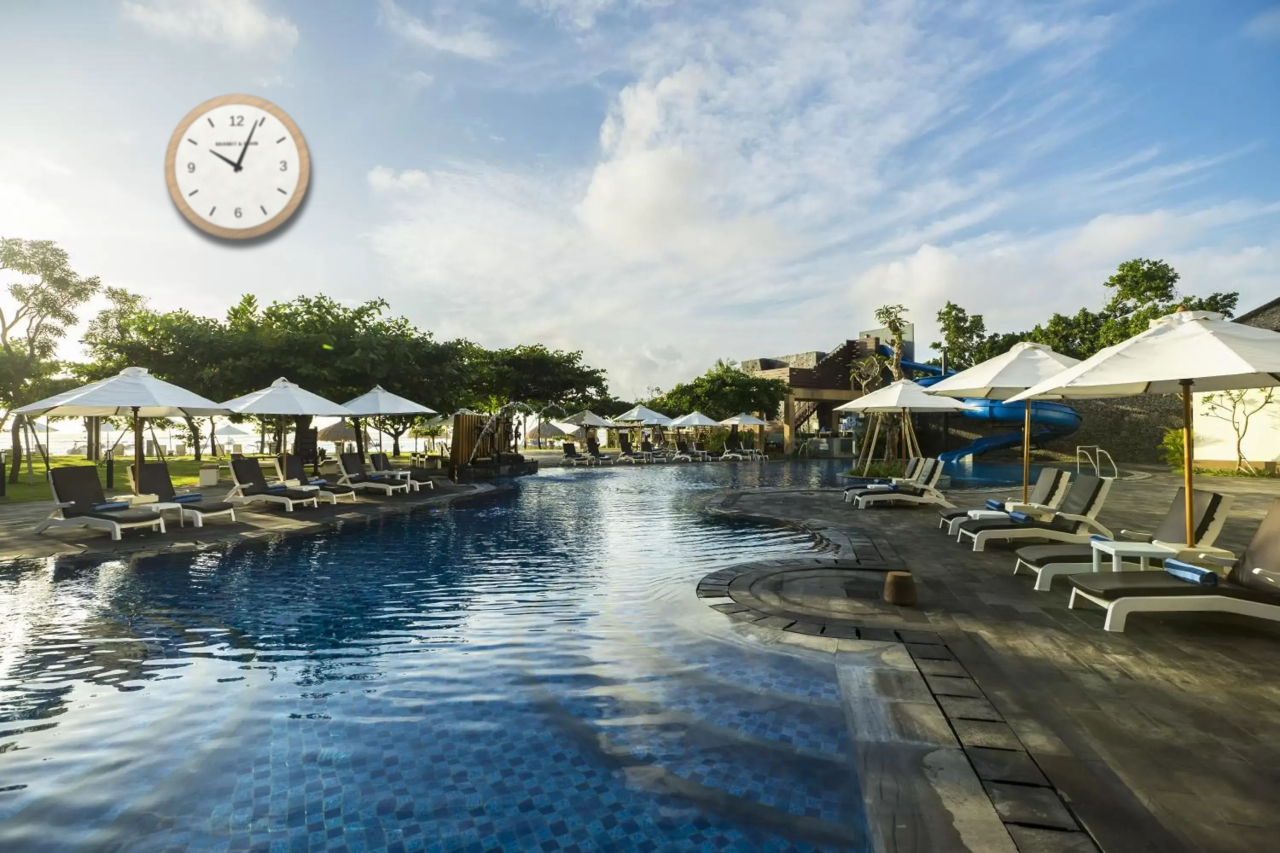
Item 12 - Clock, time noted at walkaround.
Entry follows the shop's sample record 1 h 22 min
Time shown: 10 h 04 min
